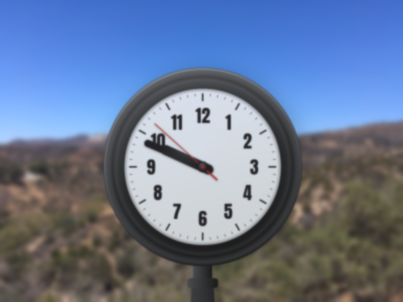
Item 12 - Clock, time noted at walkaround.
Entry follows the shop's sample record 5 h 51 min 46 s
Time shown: 9 h 48 min 52 s
